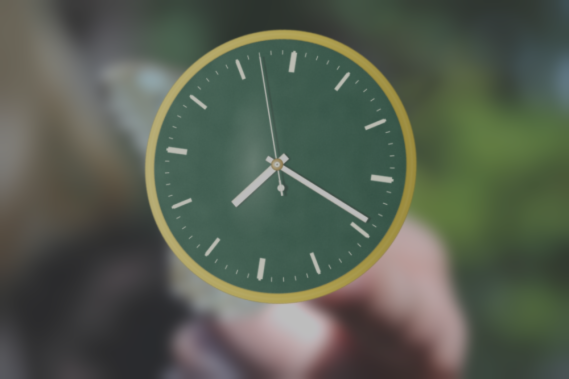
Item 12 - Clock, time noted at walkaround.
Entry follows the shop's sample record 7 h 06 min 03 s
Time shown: 7 h 18 min 57 s
